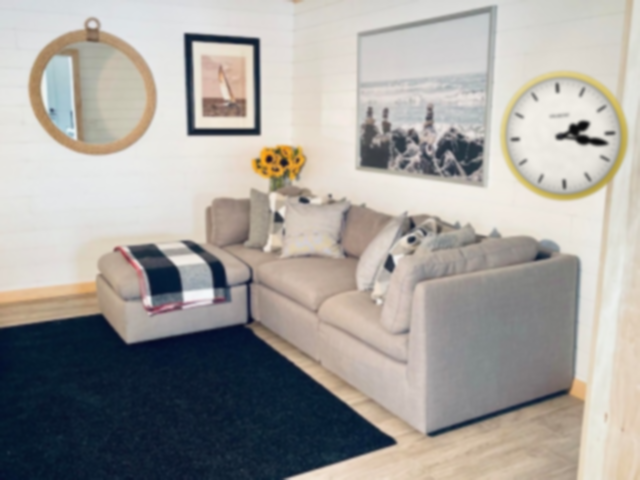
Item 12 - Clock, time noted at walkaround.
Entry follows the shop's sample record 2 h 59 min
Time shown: 2 h 17 min
